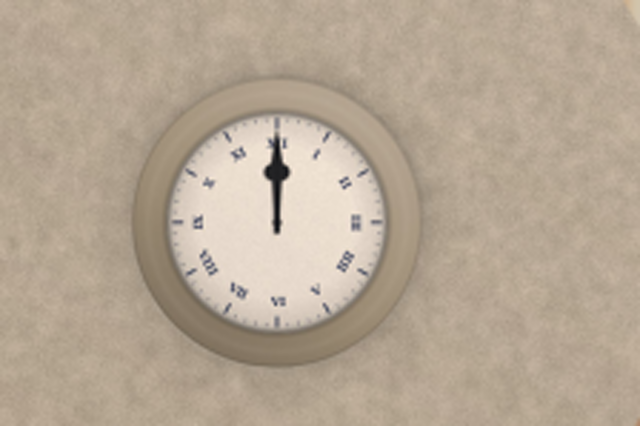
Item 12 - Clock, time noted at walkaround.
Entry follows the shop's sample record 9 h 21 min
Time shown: 12 h 00 min
